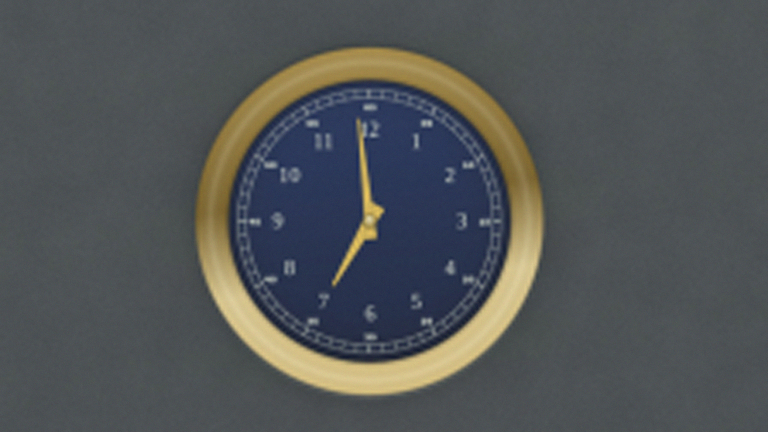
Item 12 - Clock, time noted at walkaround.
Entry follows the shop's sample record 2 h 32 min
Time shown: 6 h 59 min
